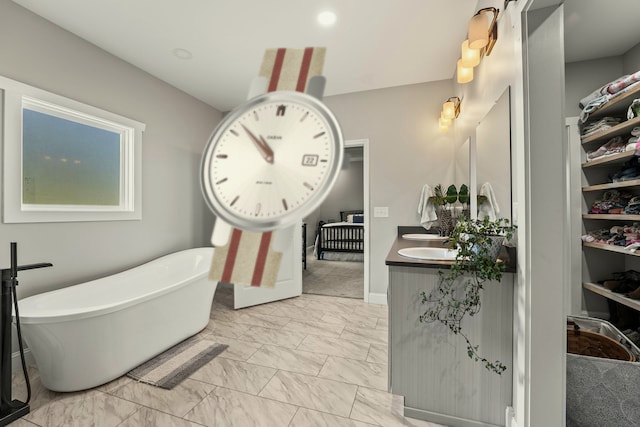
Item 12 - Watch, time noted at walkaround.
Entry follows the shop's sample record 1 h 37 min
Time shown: 10 h 52 min
